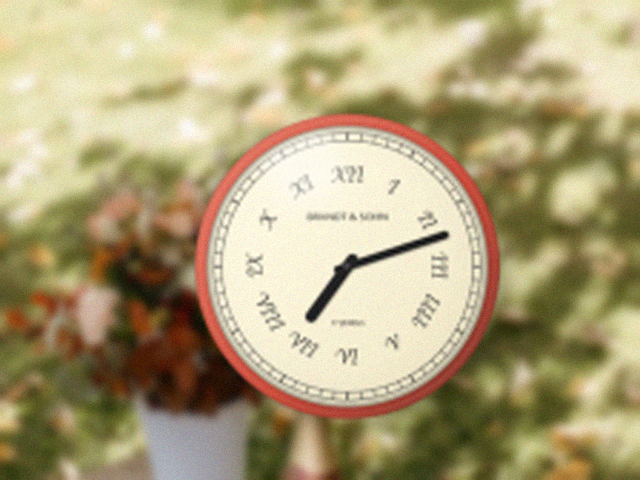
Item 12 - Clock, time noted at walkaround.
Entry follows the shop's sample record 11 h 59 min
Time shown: 7 h 12 min
